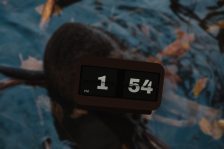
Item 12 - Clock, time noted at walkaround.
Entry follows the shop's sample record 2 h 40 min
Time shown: 1 h 54 min
